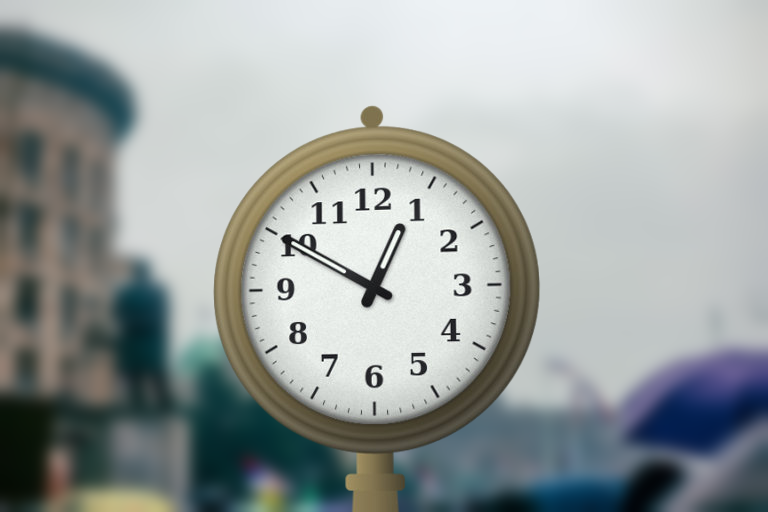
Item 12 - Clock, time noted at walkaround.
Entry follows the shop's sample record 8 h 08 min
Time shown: 12 h 50 min
